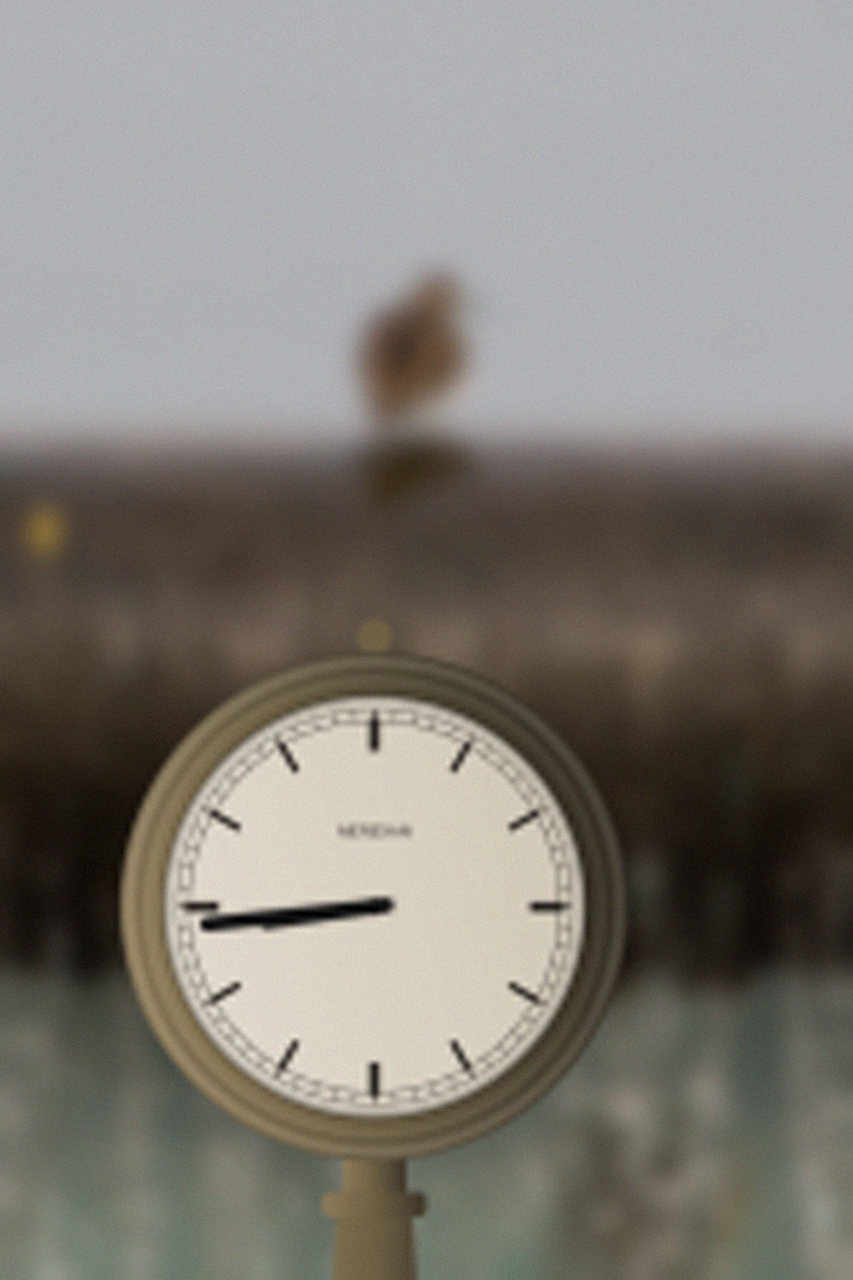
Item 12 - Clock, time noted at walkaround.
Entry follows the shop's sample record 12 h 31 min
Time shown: 8 h 44 min
